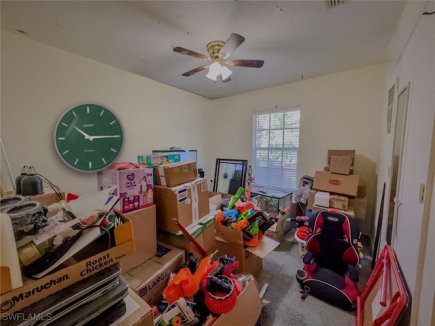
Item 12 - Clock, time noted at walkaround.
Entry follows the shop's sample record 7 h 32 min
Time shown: 10 h 15 min
